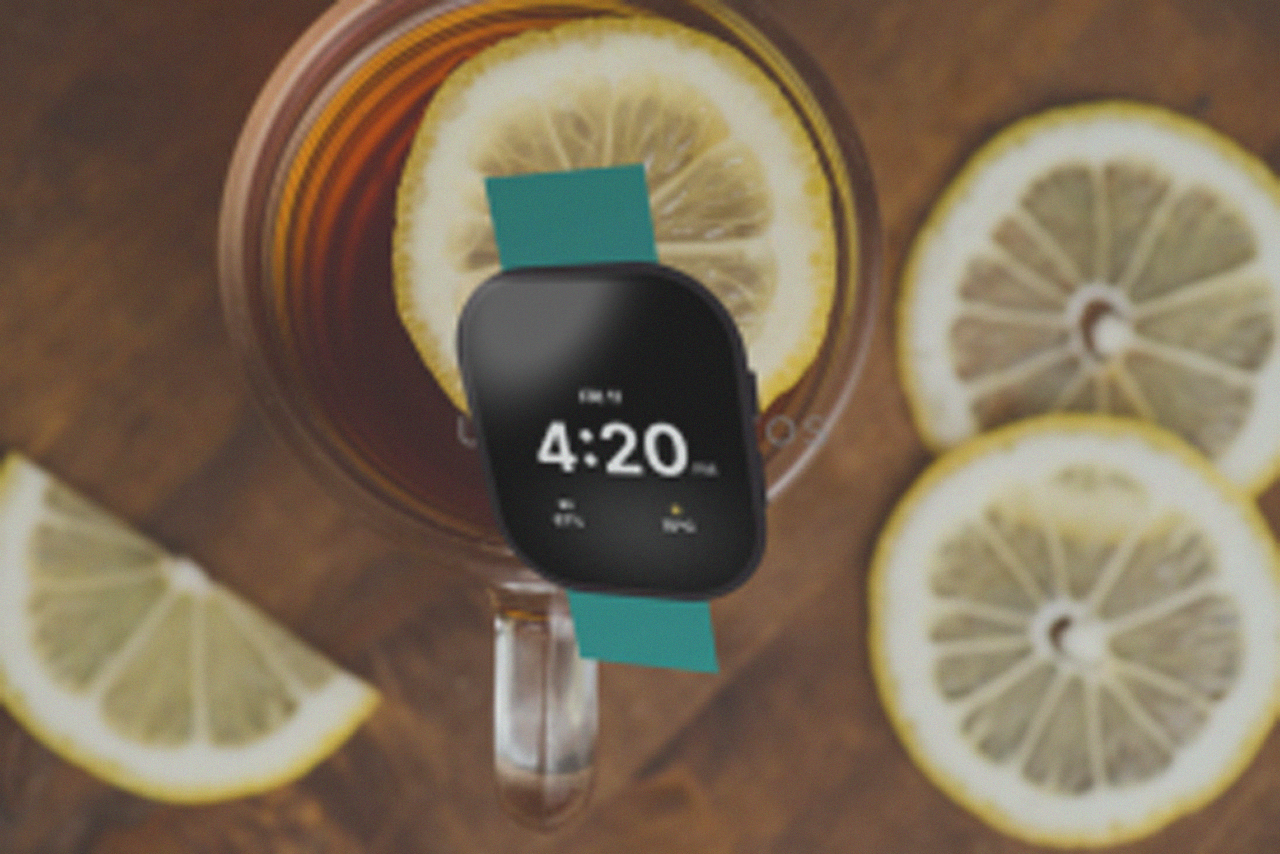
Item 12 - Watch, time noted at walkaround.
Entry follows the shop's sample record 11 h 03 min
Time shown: 4 h 20 min
